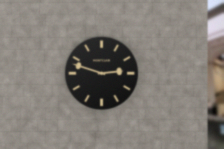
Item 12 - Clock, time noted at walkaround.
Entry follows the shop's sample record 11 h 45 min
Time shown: 2 h 48 min
